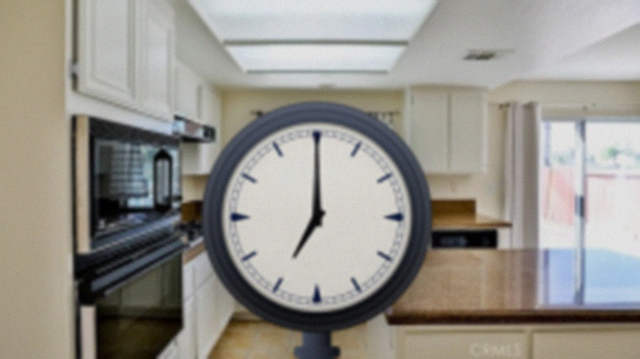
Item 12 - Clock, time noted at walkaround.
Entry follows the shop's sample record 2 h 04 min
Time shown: 7 h 00 min
